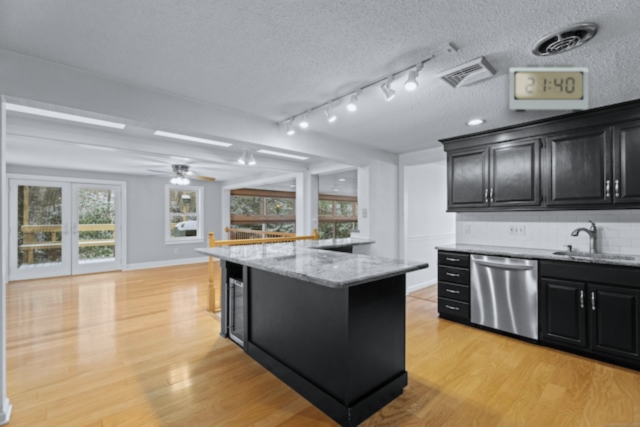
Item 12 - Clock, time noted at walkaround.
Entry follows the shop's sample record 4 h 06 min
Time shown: 21 h 40 min
